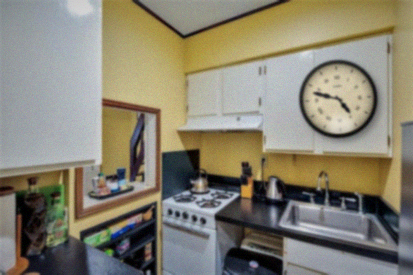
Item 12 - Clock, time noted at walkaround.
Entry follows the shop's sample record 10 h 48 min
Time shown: 4 h 48 min
